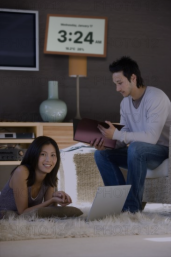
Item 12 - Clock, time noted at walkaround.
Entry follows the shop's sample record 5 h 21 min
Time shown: 3 h 24 min
